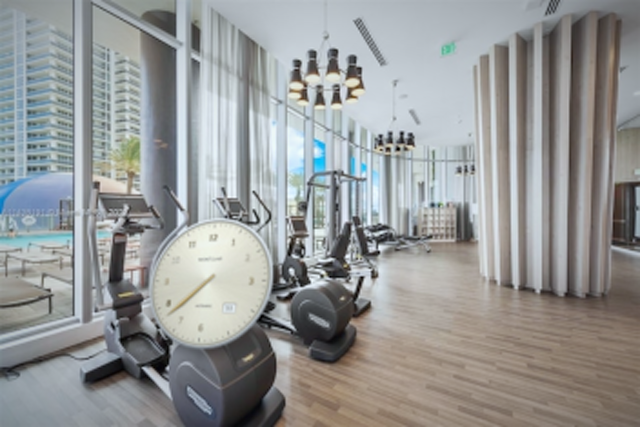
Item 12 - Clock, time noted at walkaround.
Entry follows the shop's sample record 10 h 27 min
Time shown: 7 h 38 min
